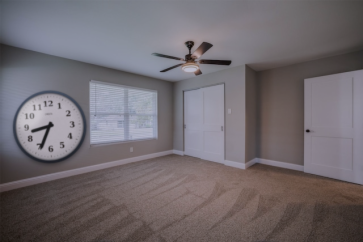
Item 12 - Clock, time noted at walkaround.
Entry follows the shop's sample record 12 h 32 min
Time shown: 8 h 34 min
